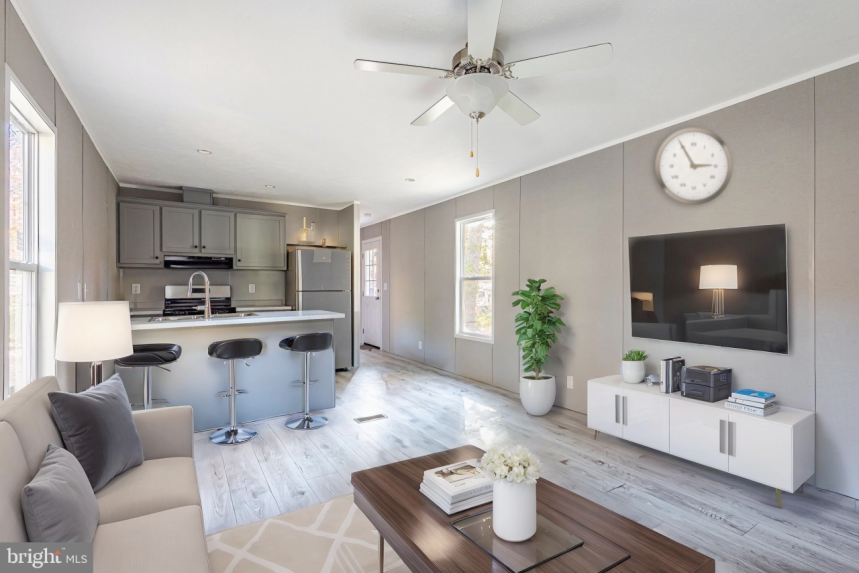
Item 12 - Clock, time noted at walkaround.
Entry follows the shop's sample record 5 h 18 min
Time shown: 2 h 55 min
